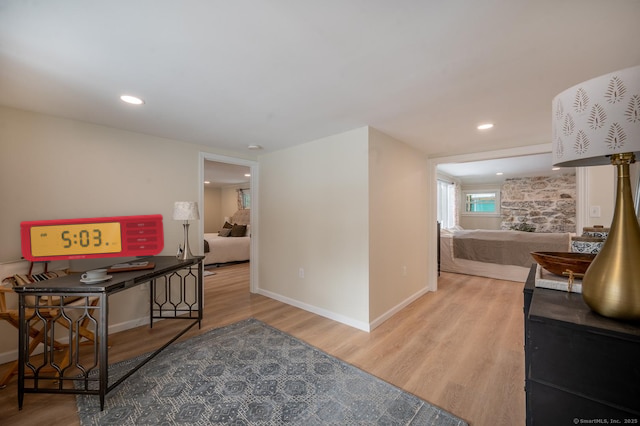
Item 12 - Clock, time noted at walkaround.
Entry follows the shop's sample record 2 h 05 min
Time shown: 5 h 03 min
